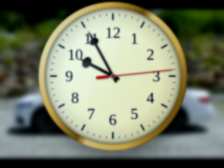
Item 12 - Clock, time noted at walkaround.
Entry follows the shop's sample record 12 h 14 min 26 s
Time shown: 9 h 55 min 14 s
